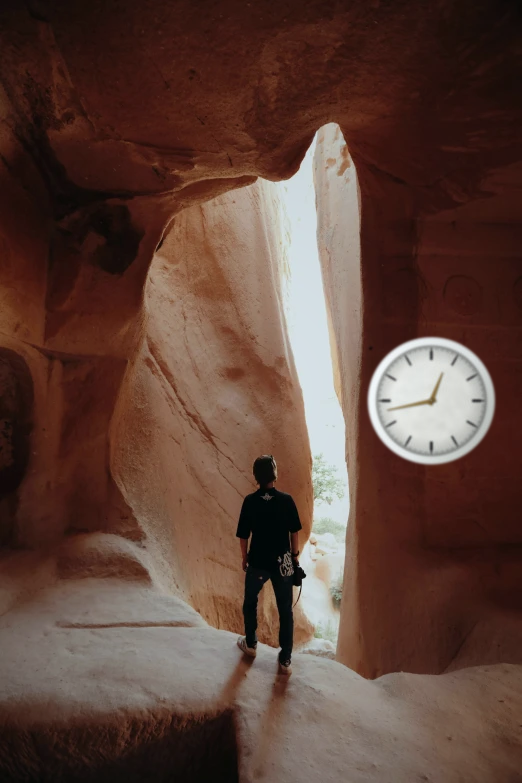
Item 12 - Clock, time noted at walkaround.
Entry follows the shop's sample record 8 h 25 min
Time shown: 12 h 43 min
